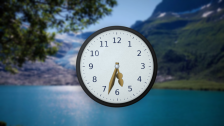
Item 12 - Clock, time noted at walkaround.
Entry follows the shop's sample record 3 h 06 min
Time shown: 5 h 33 min
